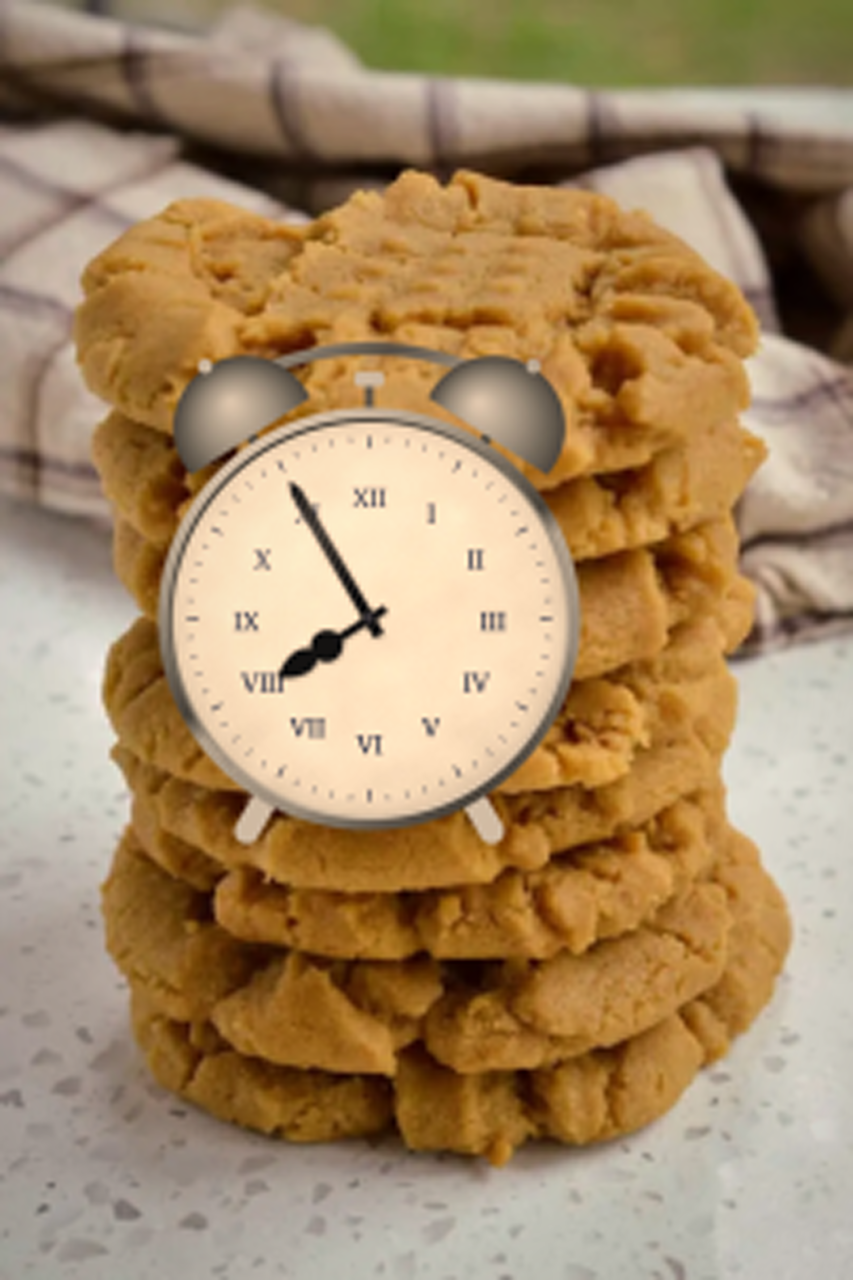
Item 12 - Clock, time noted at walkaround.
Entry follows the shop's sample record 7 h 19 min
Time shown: 7 h 55 min
